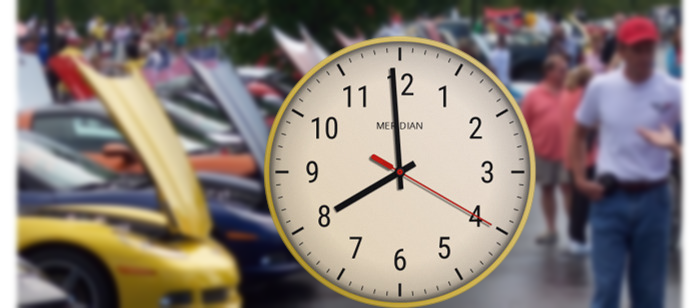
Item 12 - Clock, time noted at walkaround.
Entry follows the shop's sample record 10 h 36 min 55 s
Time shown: 7 h 59 min 20 s
